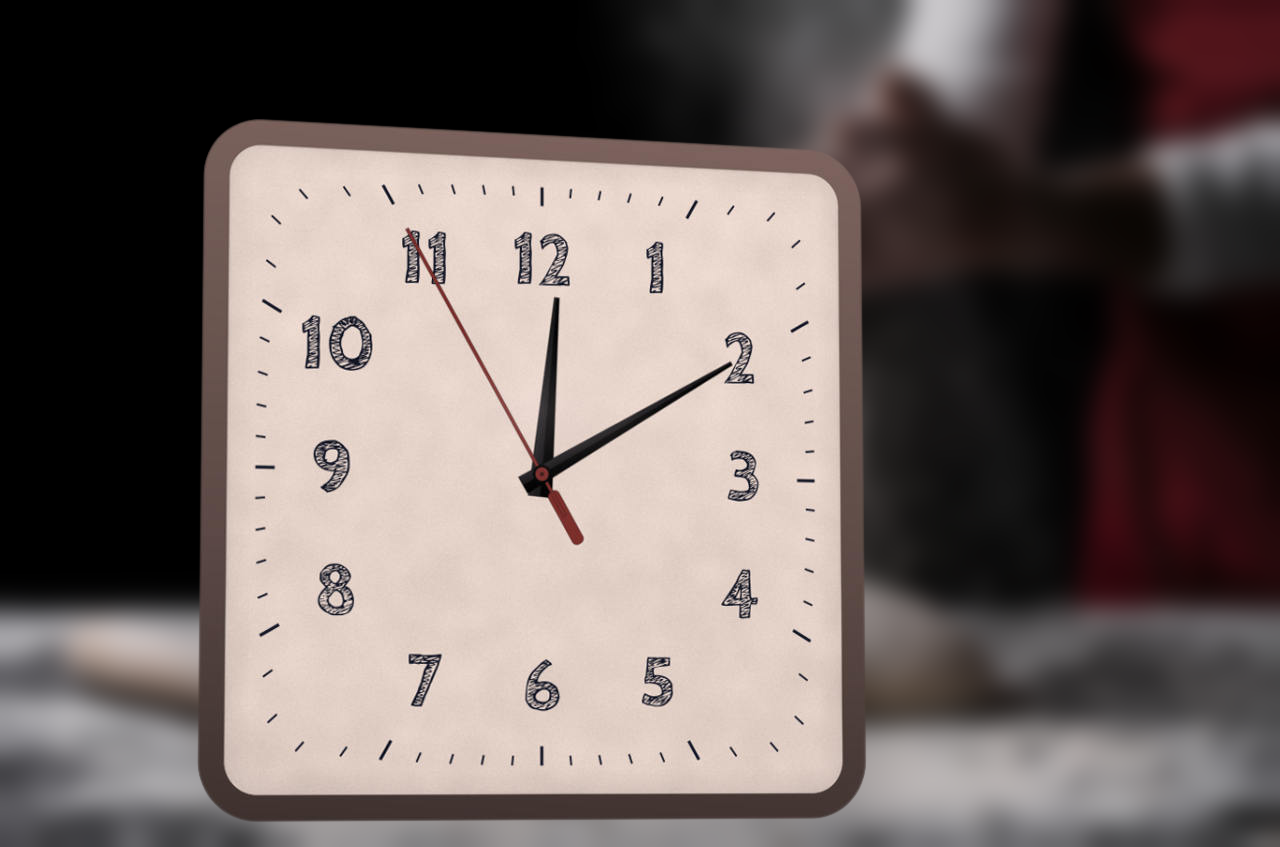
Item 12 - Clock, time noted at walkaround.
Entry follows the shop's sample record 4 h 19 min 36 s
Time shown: 12 h 09 min 55 s
